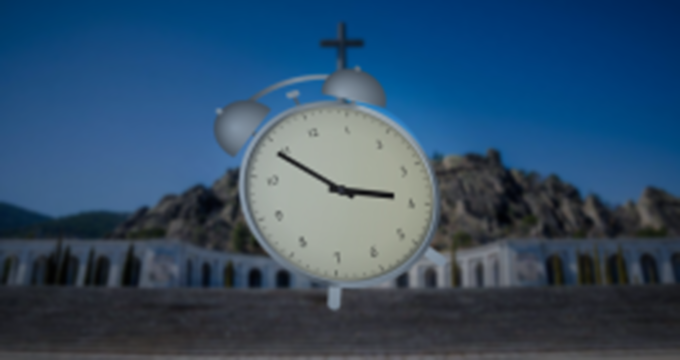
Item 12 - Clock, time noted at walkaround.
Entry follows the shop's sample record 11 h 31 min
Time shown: 3 h 54 min
